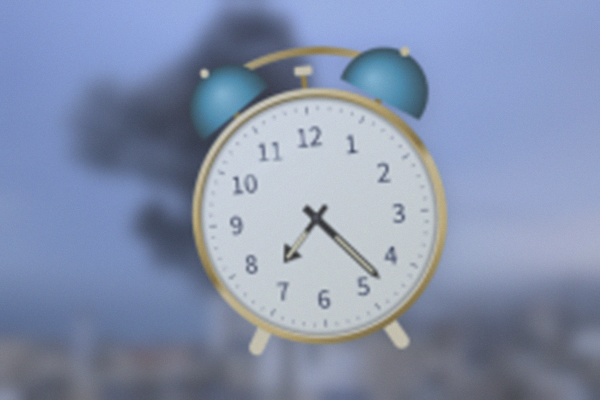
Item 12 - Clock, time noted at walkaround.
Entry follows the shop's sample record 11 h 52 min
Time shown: 7 h 23 min
